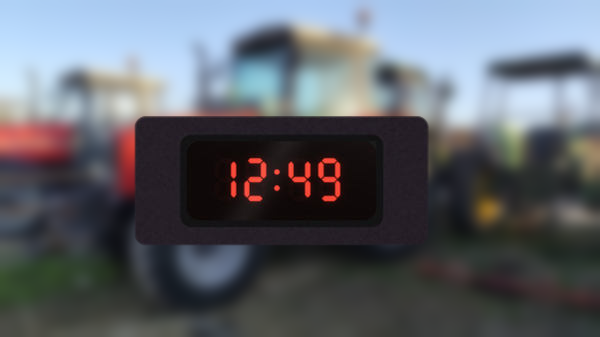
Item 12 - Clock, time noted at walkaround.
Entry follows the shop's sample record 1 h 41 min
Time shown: 12 h 49 min
